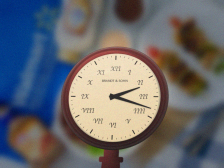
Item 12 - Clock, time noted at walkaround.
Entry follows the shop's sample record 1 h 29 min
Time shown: 2 h 18 min
